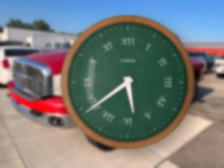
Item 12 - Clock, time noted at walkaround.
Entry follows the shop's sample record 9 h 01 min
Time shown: 5 h 39 min
